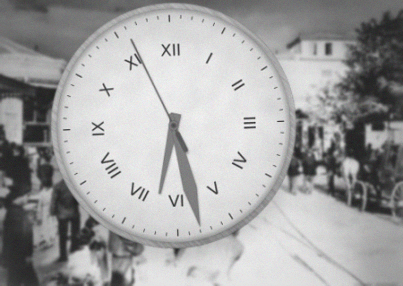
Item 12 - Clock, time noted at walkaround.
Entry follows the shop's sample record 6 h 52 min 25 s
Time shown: 6 h 27 min 56 s
